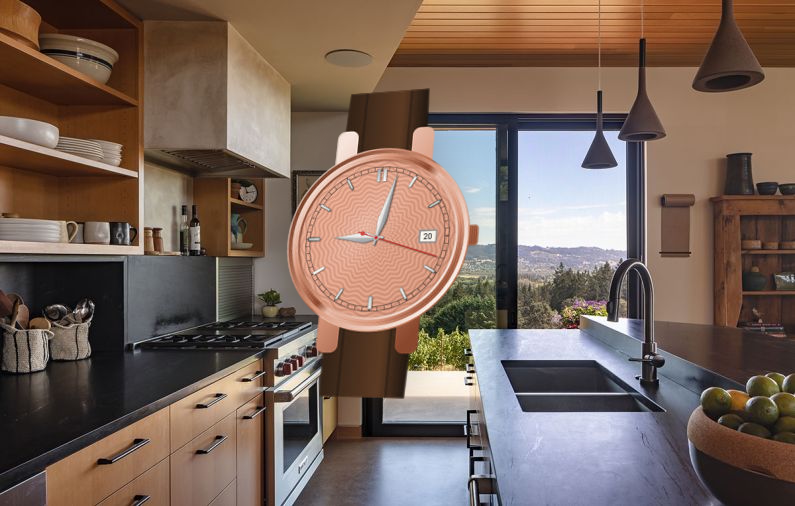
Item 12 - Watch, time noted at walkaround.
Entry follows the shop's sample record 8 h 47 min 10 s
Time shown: 9 h 02 min 18 s
